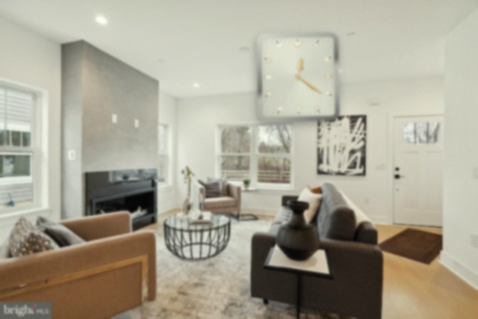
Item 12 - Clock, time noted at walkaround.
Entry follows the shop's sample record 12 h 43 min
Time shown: 12 h 21 min
